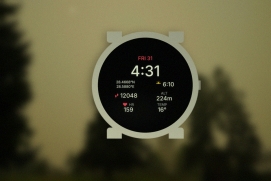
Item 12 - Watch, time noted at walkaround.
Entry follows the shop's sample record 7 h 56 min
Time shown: 4 h 31 min
